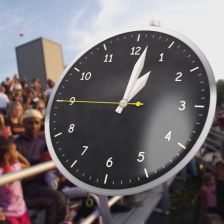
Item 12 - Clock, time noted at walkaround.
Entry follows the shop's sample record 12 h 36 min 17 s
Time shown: 1 h 01 min 45 s
